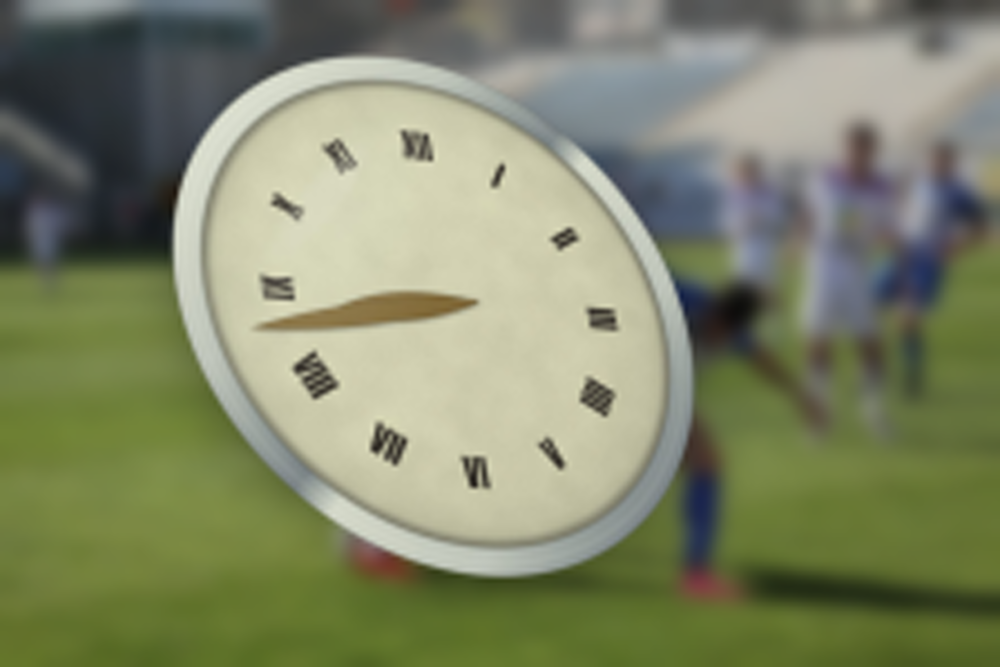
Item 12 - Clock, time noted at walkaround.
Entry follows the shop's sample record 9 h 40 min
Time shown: 8 h 43 min
